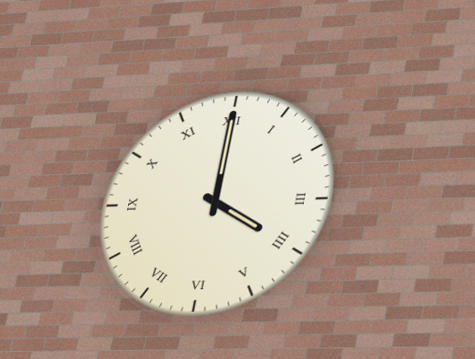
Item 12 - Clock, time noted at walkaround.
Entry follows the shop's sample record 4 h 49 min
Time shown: 4 h 00 min
